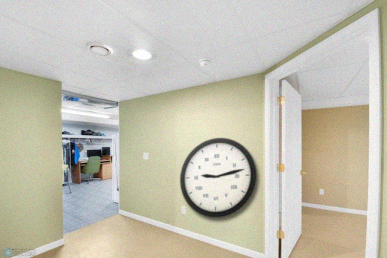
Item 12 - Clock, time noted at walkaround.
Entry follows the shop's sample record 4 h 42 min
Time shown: 9 h 13 min
